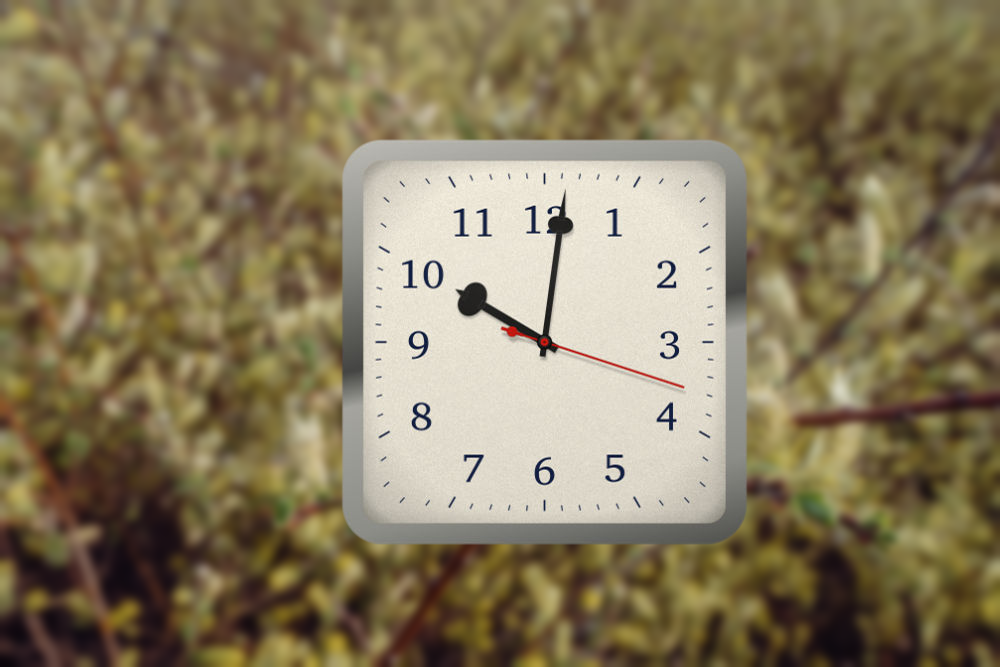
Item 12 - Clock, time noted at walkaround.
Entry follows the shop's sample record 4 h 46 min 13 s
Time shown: 10 h 01 min 18 s
